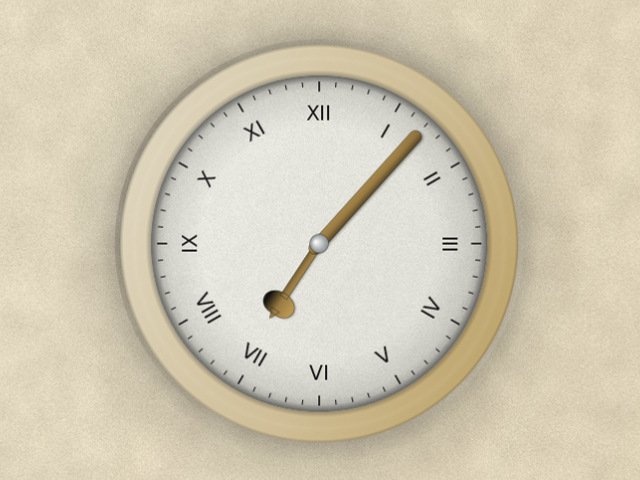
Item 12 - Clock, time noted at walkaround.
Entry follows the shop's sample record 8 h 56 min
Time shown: 7 h 07 min
